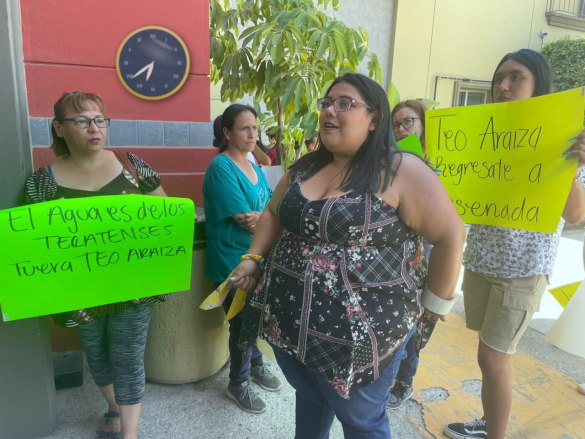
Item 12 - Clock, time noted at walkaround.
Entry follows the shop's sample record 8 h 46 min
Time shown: 6 h 39 min
